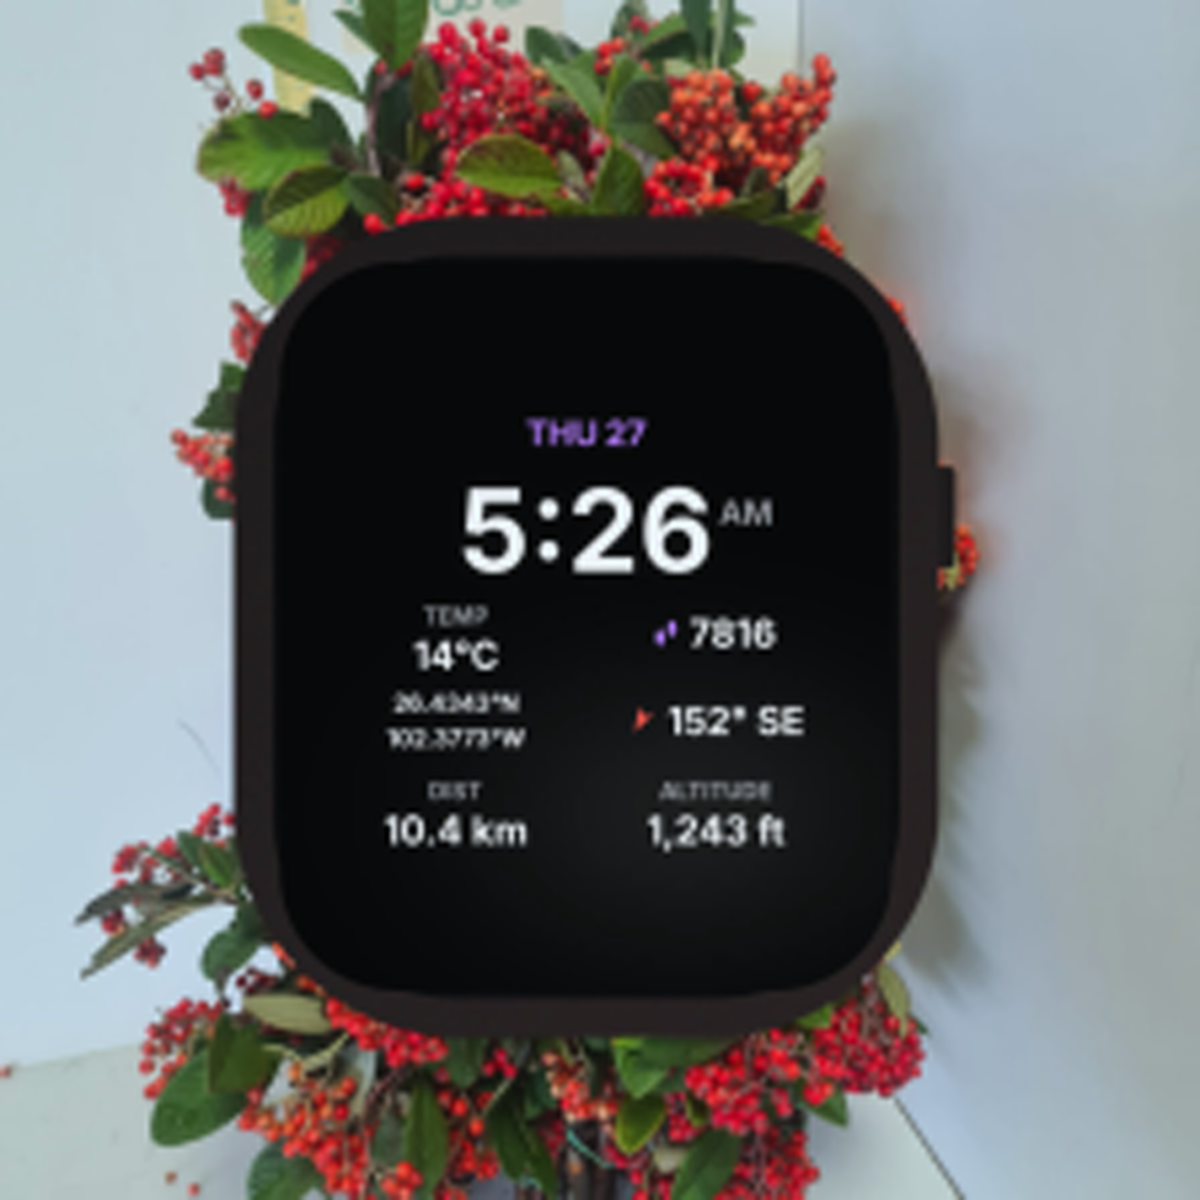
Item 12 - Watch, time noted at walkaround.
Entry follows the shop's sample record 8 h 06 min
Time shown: 5 h 26 min
